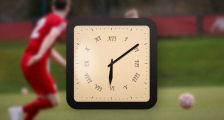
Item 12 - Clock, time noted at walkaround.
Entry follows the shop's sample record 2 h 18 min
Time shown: 6 h 09 min
